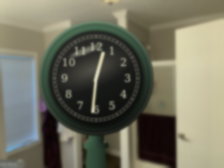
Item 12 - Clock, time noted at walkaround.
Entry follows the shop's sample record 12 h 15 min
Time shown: 12 h 31 min
